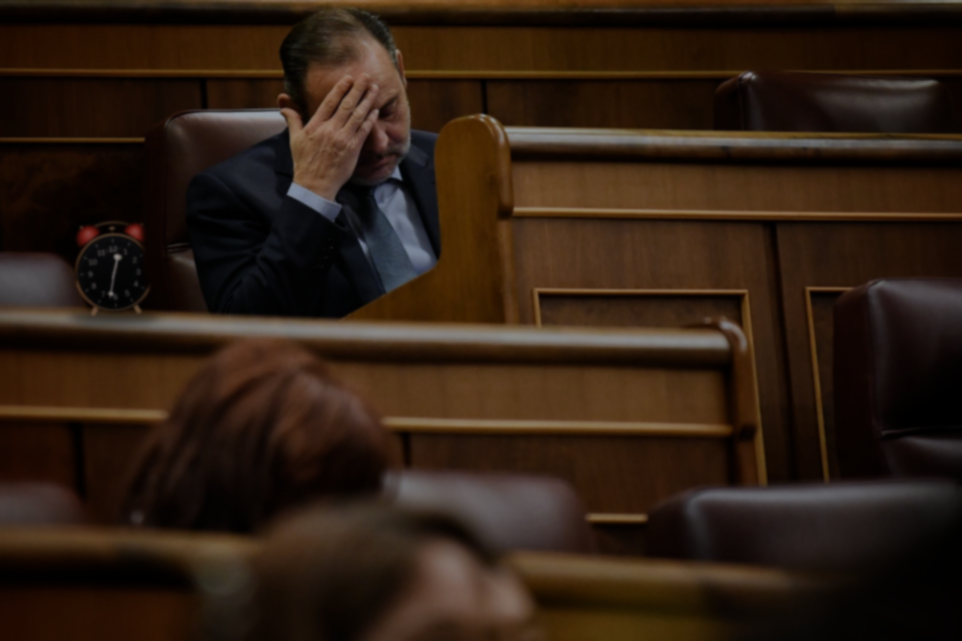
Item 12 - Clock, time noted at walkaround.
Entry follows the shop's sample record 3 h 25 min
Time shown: 12 h 32 min
